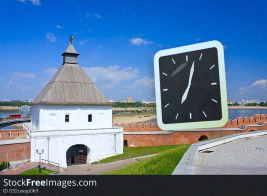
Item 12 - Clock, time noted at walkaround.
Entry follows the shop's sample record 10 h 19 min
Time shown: 7 h 03 min
